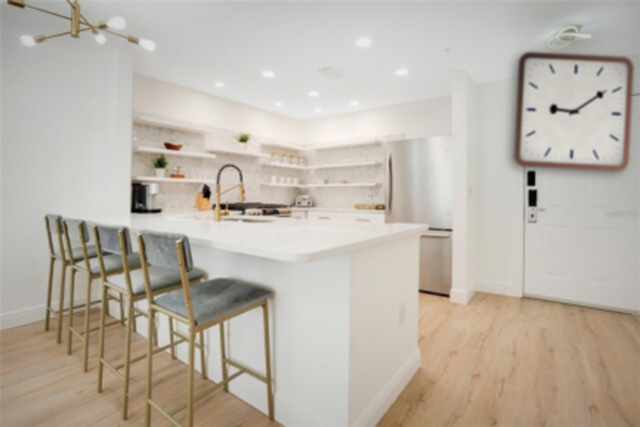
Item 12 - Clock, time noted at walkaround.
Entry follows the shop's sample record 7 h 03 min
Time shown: 9 h 09 min
